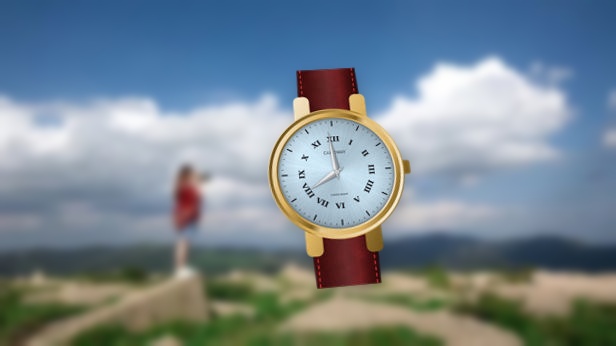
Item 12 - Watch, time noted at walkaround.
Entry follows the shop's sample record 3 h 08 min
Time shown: 7 h 59 min
